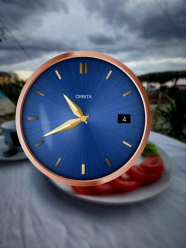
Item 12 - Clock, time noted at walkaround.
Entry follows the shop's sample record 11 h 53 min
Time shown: 10 h 41 min
